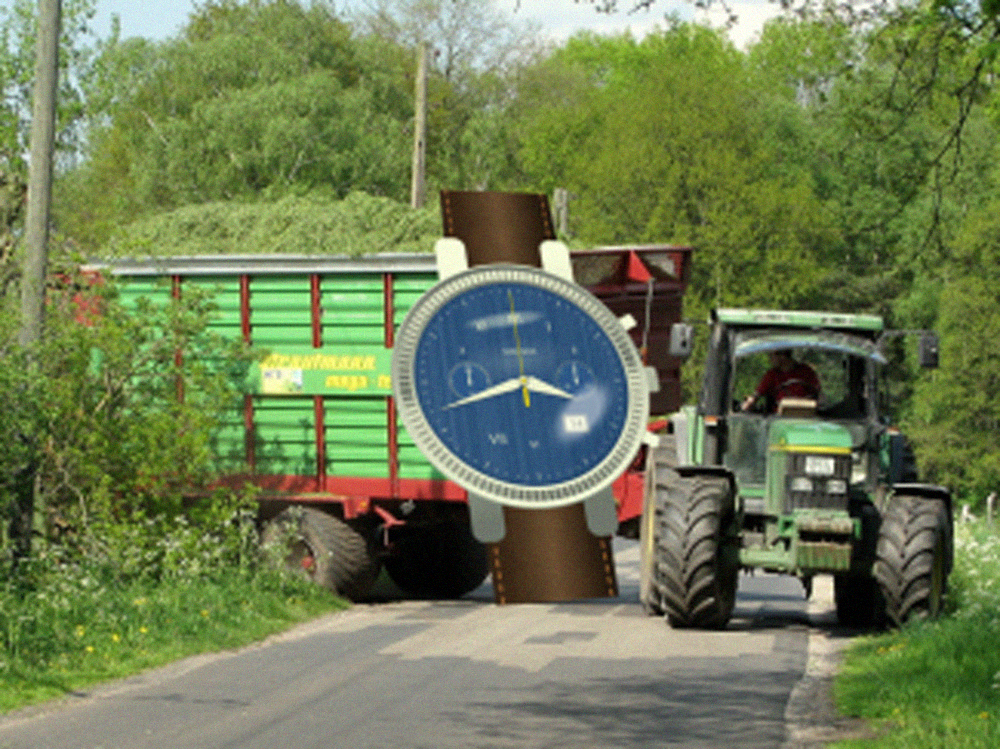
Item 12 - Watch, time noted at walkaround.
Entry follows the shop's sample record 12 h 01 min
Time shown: 3 h 42 min
